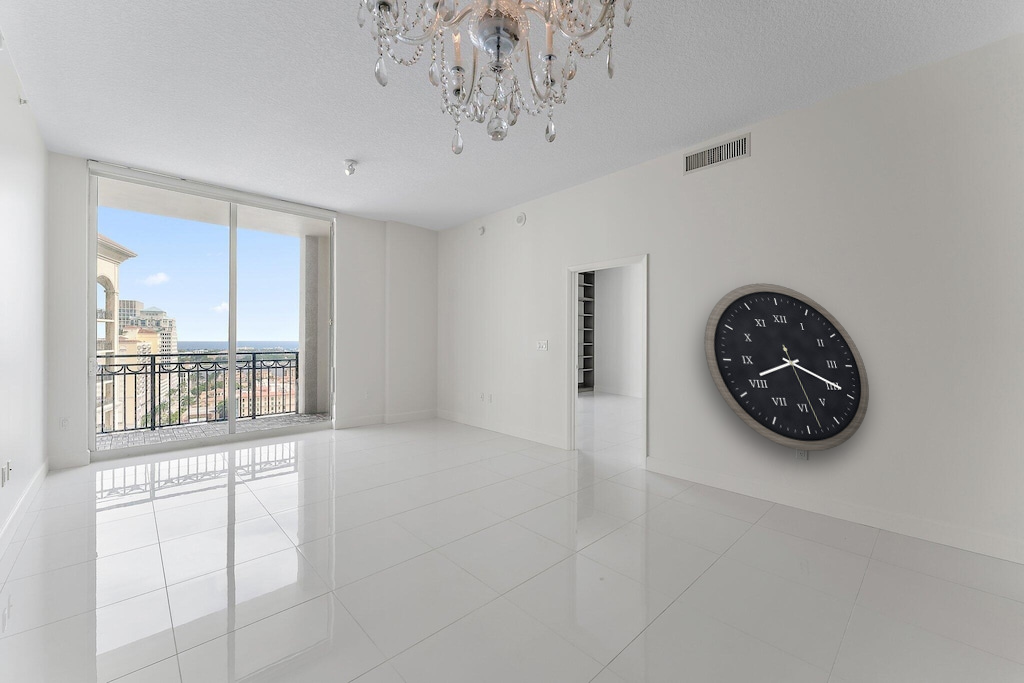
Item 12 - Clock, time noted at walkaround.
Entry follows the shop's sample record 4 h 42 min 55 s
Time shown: 8 h 19 min 28 s
